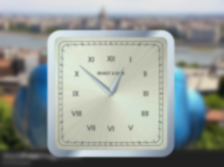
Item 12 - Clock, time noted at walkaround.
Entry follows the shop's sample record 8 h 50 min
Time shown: 12 h 52 min
